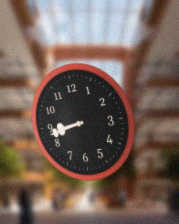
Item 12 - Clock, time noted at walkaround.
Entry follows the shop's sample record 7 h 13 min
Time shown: 8 h 43 min
